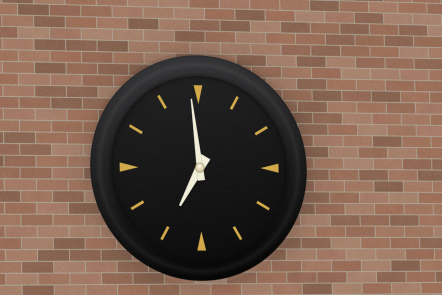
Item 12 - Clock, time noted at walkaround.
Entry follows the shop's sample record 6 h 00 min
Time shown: 6 h 59 min
